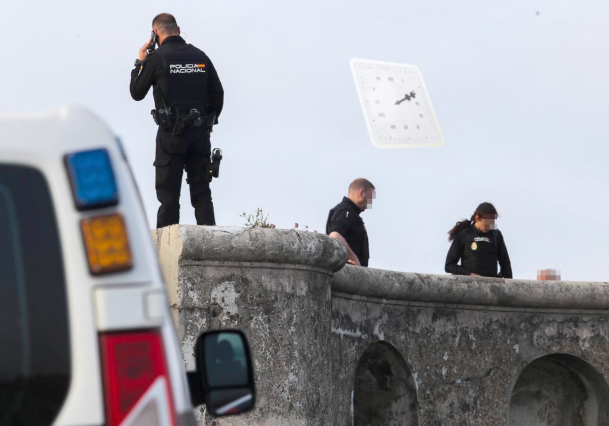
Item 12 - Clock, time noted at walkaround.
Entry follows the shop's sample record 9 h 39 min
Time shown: 2 h 11 min
